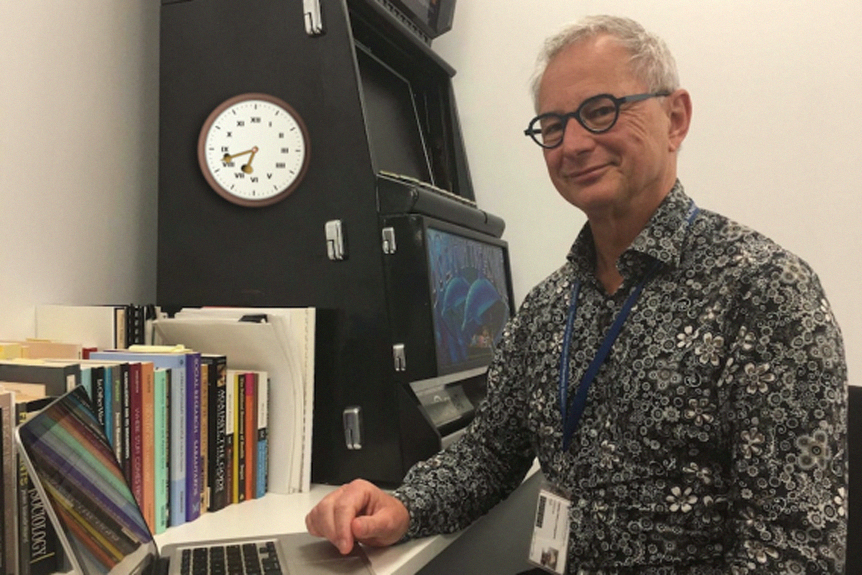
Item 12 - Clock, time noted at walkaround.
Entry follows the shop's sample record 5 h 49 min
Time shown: 6 h 42 min
